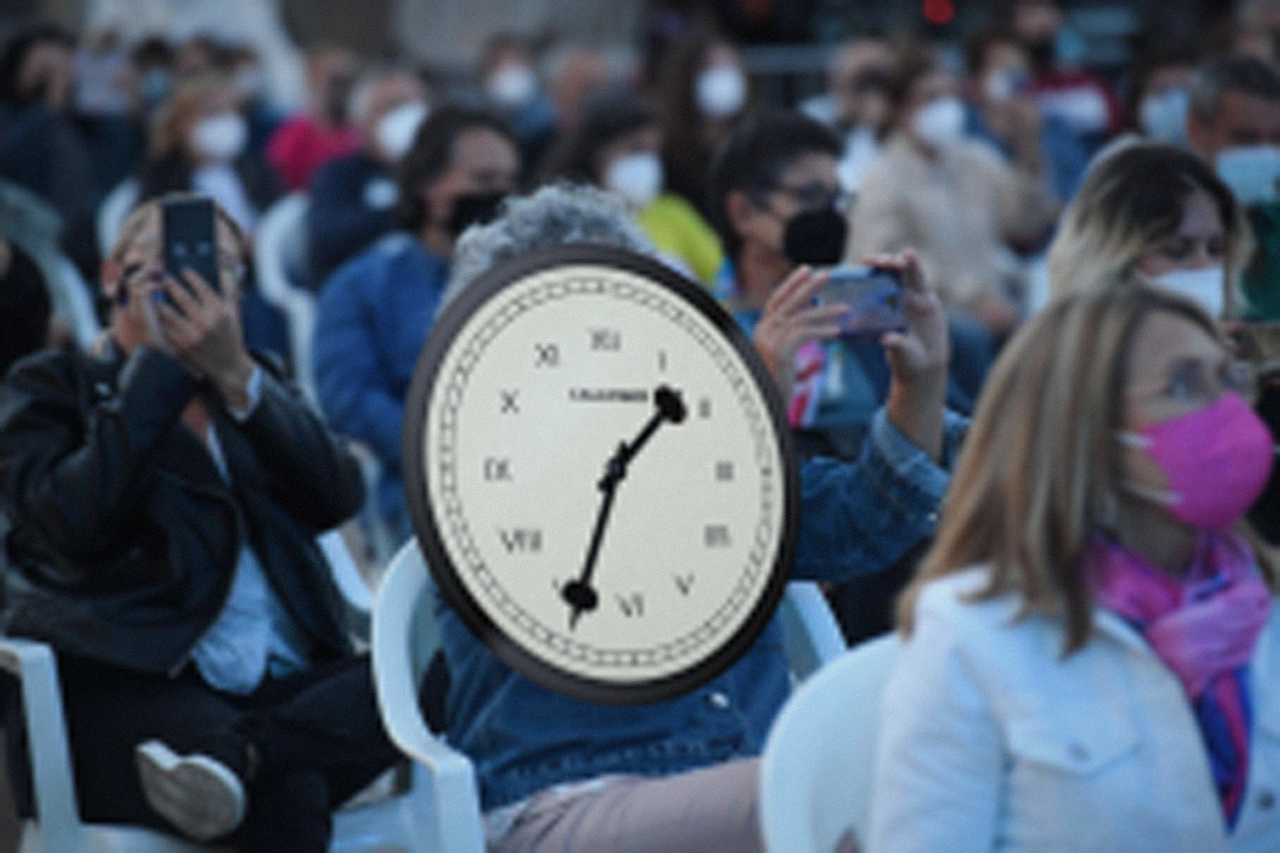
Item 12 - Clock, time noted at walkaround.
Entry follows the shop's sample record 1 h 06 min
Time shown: 1 h 34 min
